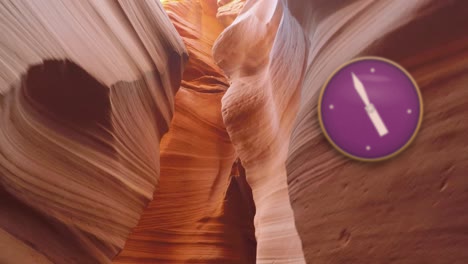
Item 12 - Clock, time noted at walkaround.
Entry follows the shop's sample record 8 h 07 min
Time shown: 4 h 55 min
